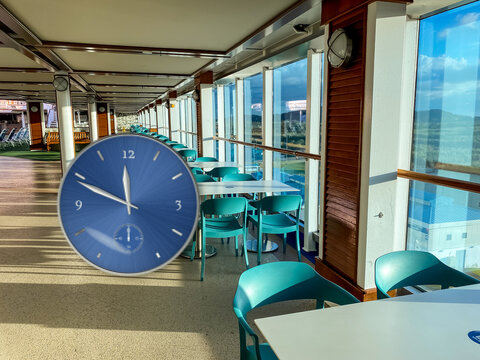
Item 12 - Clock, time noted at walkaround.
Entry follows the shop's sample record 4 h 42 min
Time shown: 11 h 49 min
